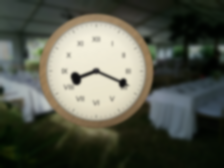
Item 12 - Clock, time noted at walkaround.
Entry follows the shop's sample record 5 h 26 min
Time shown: 8 h 19 min
